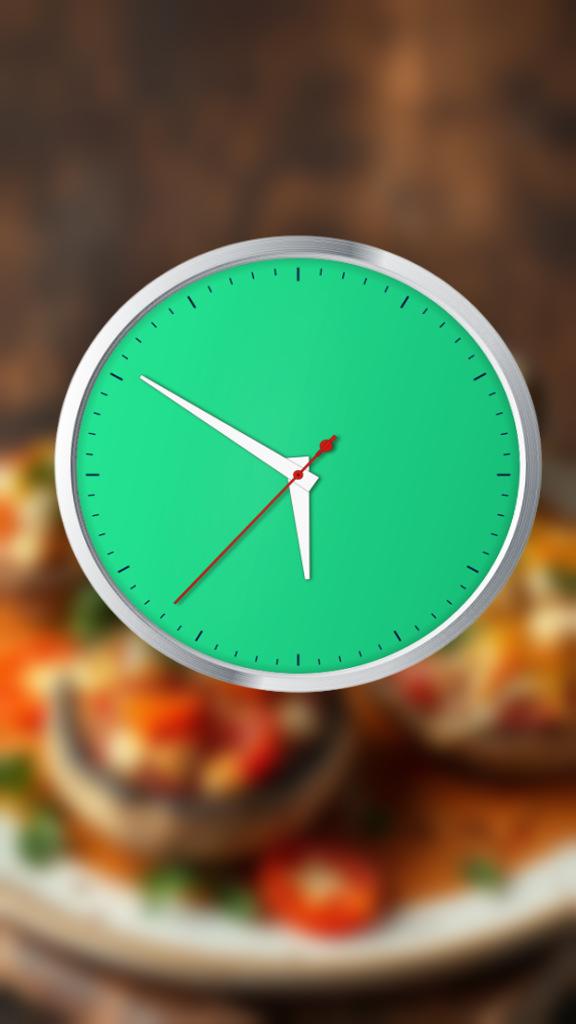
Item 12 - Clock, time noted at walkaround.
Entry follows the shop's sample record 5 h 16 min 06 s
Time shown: 5 h 50 min 37 s
